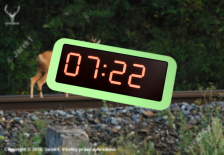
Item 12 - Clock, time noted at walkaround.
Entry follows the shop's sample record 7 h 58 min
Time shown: 7 h 22 min
